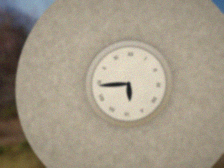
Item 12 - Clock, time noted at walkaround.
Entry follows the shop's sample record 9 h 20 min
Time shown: 5 h 44 min
